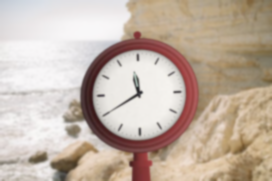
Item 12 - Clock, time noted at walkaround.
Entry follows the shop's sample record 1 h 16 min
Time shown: 11 h 40 min
